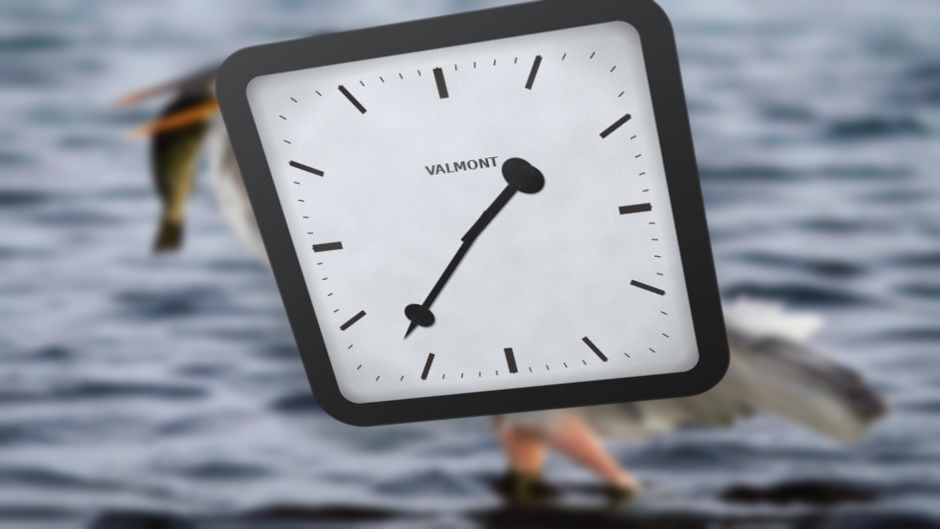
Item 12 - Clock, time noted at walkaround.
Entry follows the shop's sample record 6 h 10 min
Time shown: 1 h 37 min
